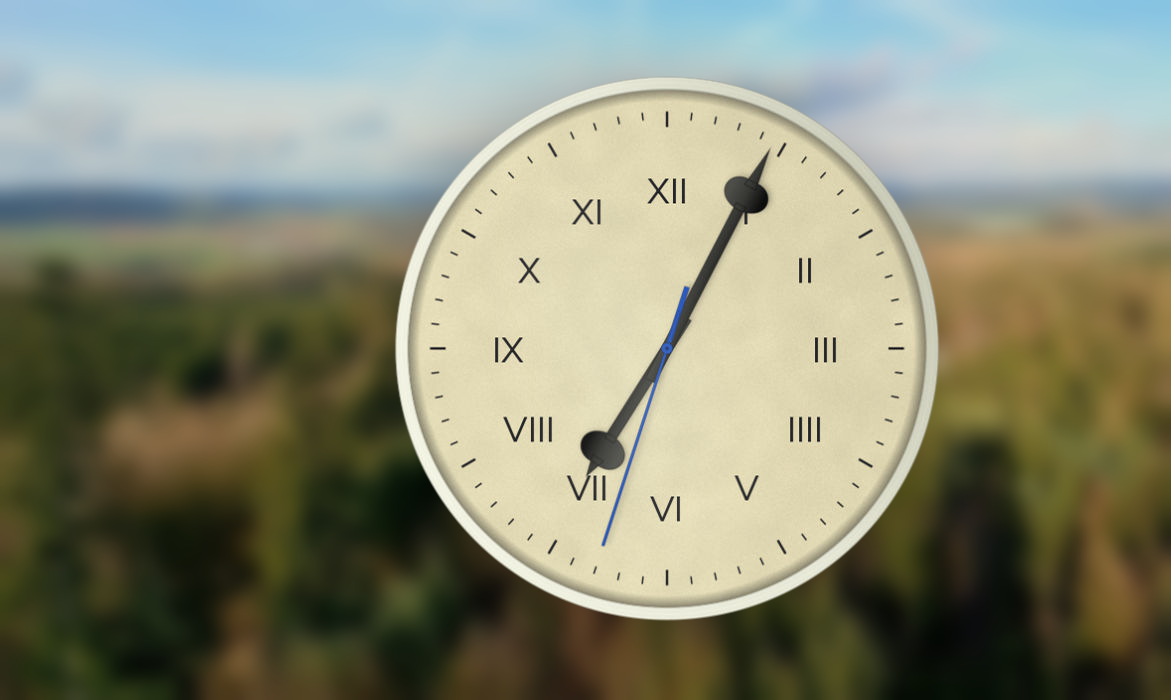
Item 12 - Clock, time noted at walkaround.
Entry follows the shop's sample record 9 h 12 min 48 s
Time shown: 7 h 04 min 33 s
